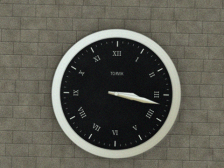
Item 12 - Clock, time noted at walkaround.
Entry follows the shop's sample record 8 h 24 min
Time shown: 3 h 17 min
